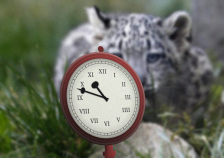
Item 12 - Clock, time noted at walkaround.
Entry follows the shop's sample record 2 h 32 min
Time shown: 10 h 48 min
